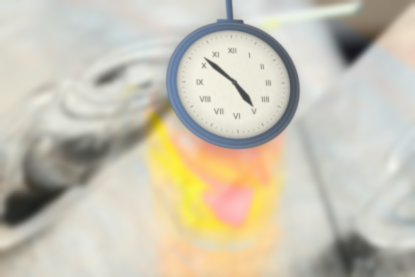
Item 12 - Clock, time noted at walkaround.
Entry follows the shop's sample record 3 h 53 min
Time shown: 4 h 52 min
